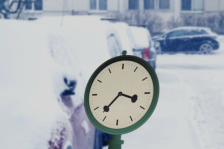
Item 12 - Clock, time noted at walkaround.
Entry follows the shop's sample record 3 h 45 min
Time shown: 3 h 37 min
